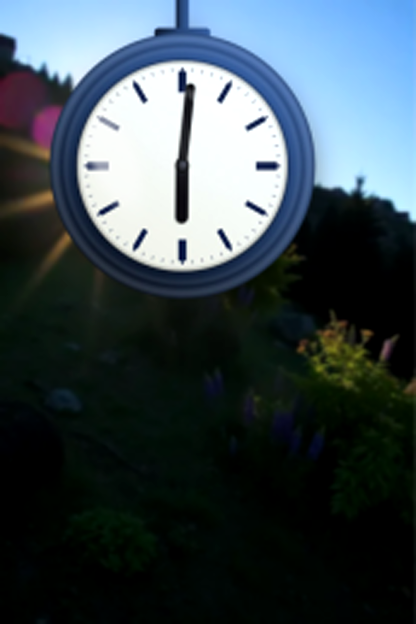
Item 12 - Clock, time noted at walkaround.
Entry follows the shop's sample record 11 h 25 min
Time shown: 6 h 01 min
